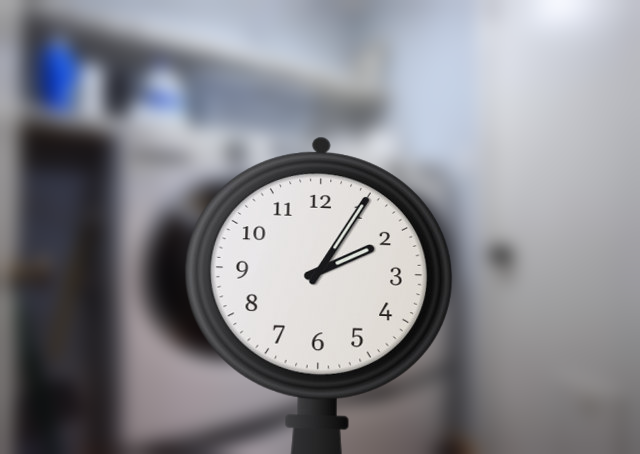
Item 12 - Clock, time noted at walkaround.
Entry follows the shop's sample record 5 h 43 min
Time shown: 2 h 05 min
